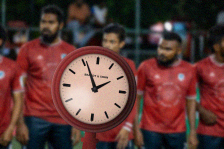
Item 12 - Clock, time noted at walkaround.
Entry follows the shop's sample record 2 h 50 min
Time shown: 1 h 56 min
